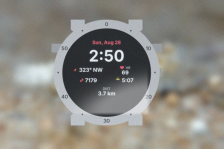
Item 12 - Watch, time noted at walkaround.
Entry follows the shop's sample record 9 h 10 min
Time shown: 2 h 50 min
